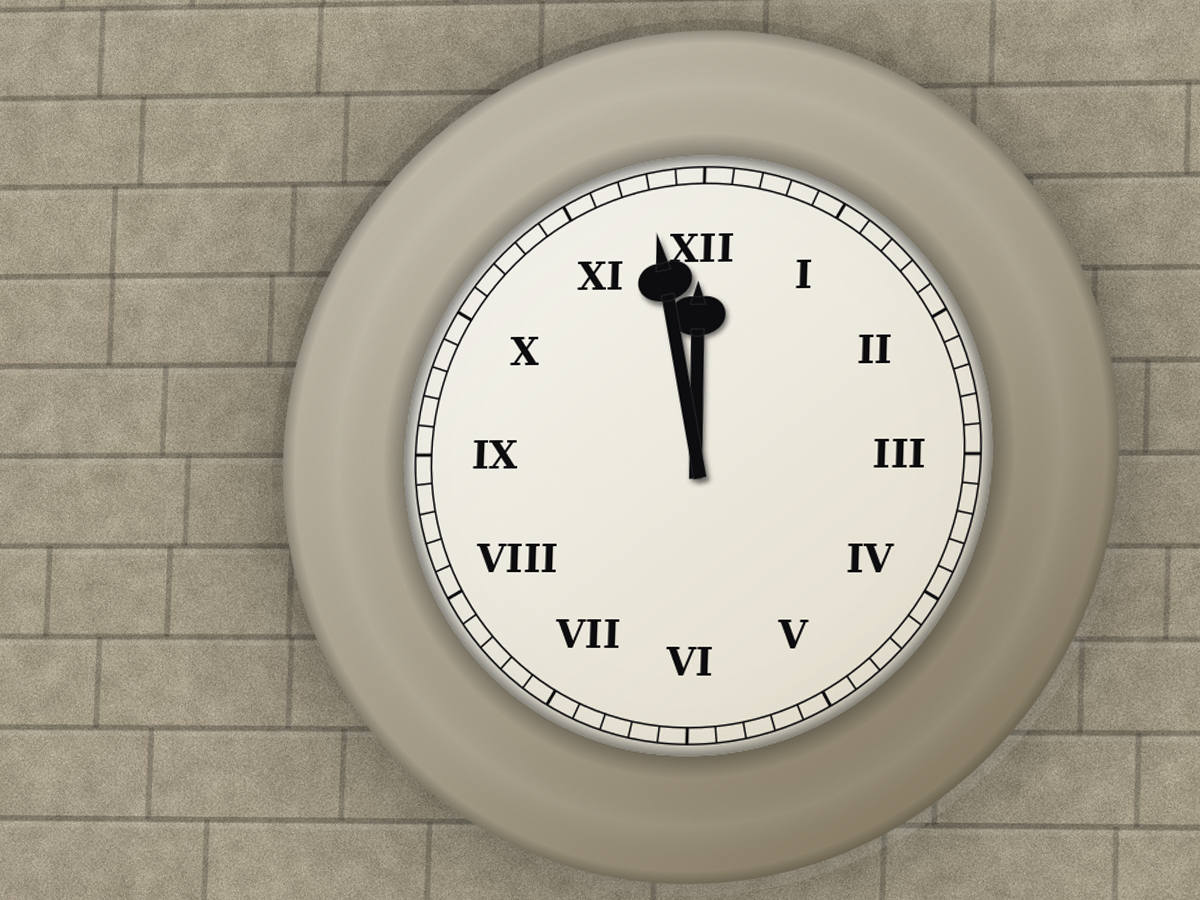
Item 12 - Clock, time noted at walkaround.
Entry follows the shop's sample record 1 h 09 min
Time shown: 11 h 58 min
